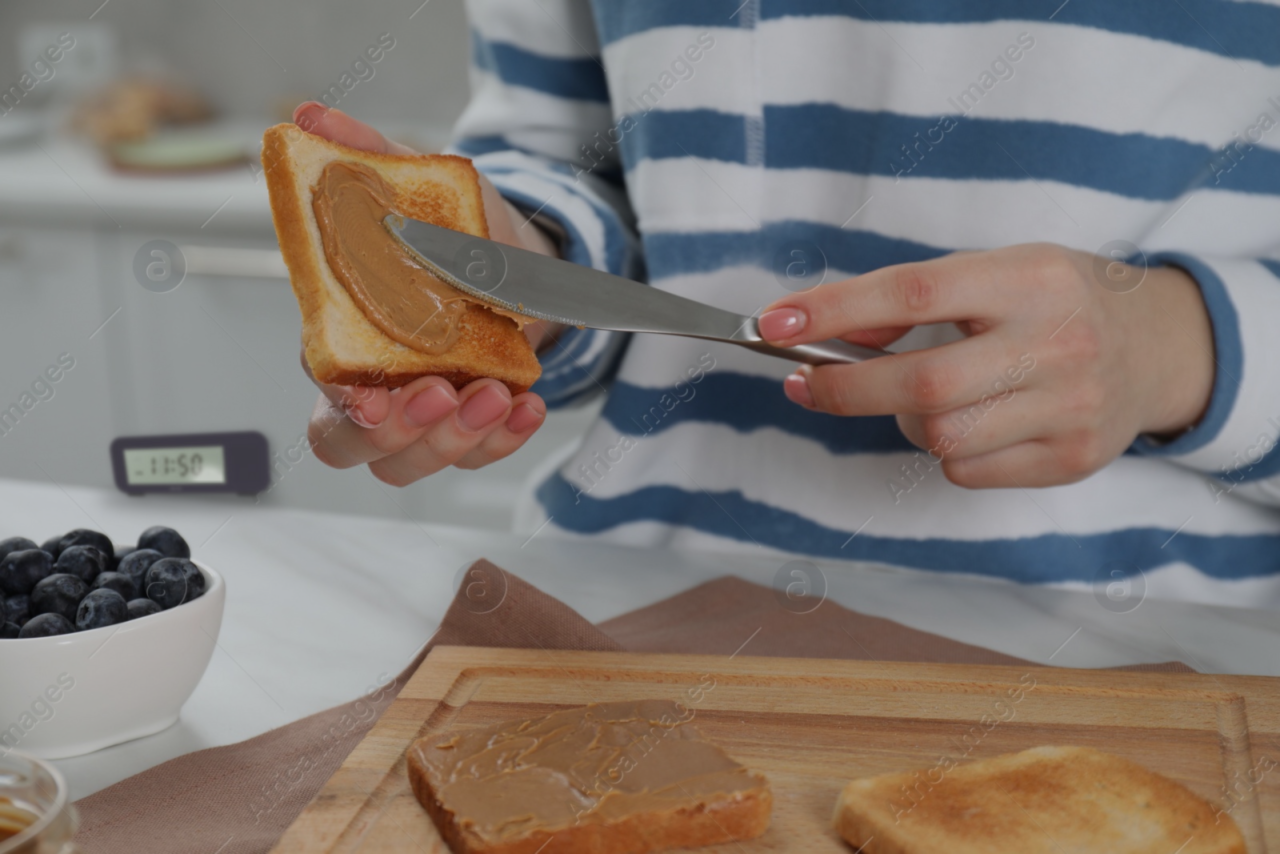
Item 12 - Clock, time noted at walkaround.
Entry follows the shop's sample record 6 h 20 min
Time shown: 11 h 50 min
